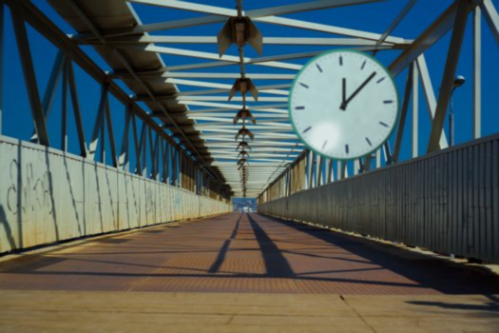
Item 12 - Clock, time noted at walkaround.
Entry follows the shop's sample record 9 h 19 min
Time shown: 12 h 08 min
